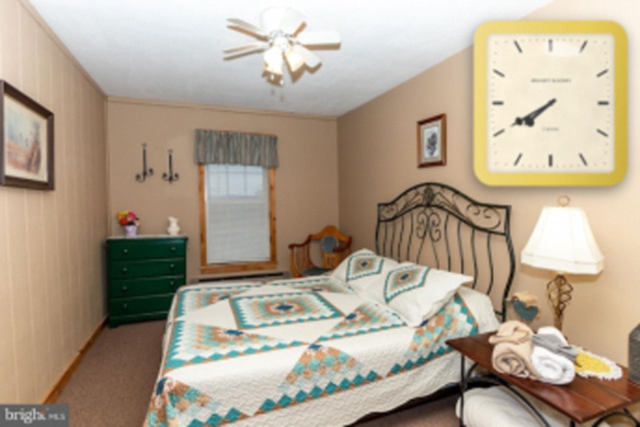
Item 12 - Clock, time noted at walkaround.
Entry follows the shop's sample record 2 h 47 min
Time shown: 7 h 40 min
